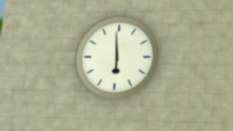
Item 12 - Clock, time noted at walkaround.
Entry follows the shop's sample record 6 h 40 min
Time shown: 5 h 59 min
